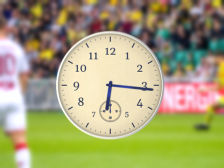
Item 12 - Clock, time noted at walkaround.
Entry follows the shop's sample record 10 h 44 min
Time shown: 6 h 16 min
